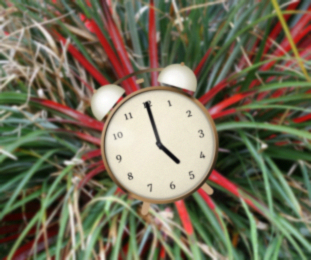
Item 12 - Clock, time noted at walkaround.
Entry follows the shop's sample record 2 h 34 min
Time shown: 5 h 00 min
